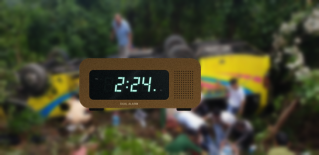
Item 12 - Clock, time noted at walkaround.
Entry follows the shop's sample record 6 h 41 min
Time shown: 2 h 24 min
